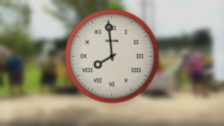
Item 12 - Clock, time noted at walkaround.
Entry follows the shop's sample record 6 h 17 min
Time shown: 7 h 59 min
